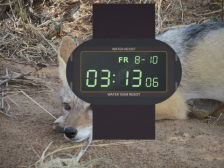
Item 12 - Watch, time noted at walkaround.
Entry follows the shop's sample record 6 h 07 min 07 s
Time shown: 3 h 13 min 06 s
